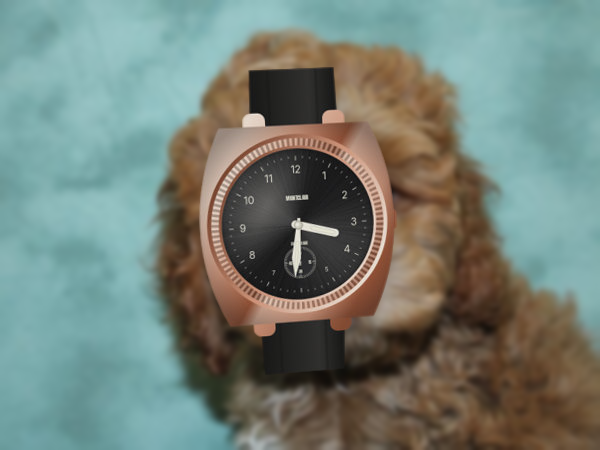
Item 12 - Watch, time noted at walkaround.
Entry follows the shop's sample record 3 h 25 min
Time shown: 3 h 31 min
